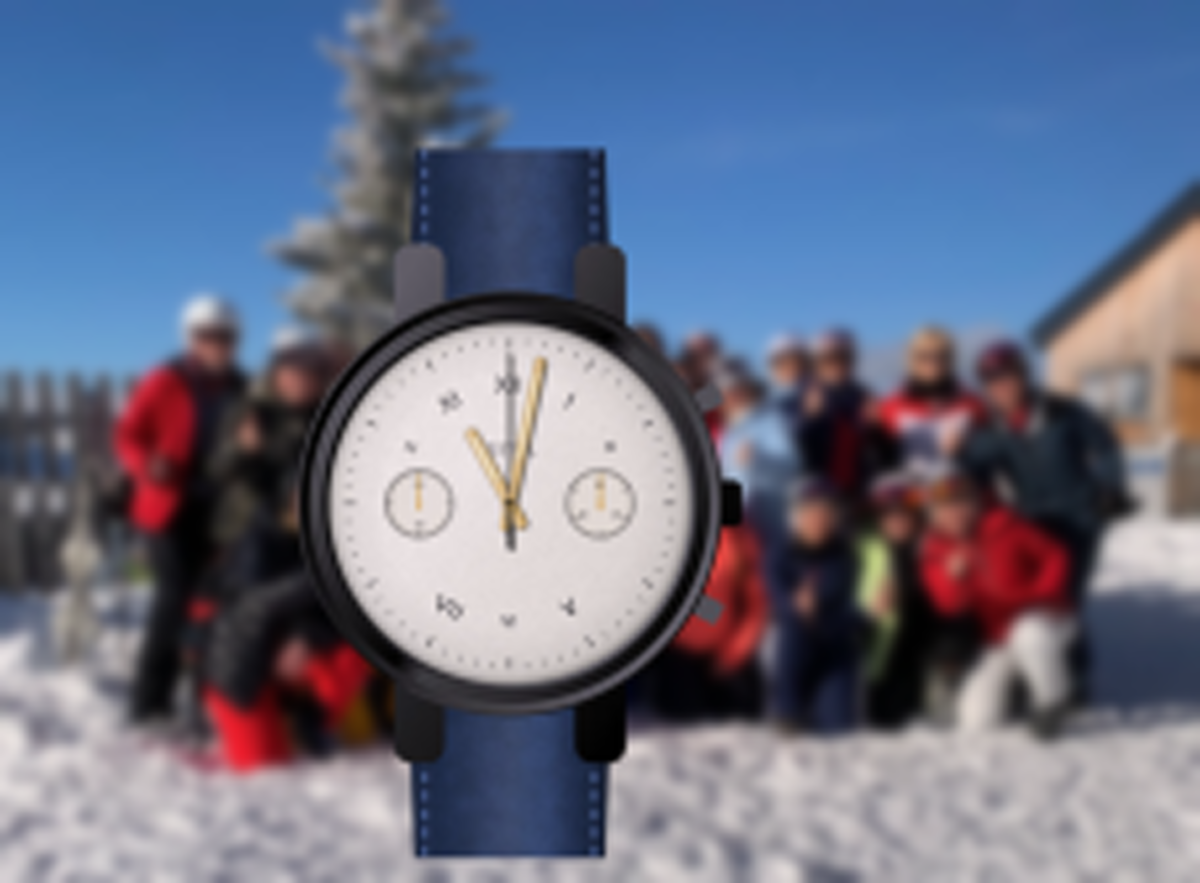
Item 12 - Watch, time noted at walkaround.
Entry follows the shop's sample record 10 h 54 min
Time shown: 11 h 02 min
